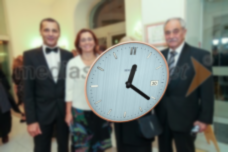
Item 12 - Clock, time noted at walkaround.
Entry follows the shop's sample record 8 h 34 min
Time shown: 12 h 21 min
